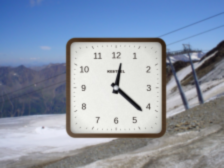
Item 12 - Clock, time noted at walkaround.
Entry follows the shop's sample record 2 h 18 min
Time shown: 12 h 22 min
